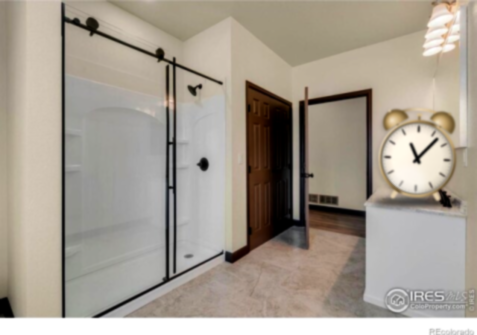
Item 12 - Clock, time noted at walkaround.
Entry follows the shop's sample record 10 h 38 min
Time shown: 11 h 07 min
